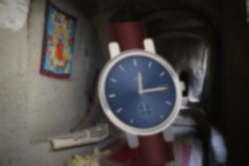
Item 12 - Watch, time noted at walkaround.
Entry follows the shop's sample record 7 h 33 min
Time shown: 12 h 15 min
